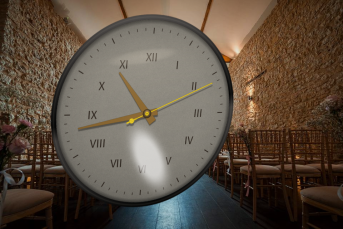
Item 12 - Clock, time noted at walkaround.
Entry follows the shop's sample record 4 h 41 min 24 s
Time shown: 10 h 43 min 11 s
